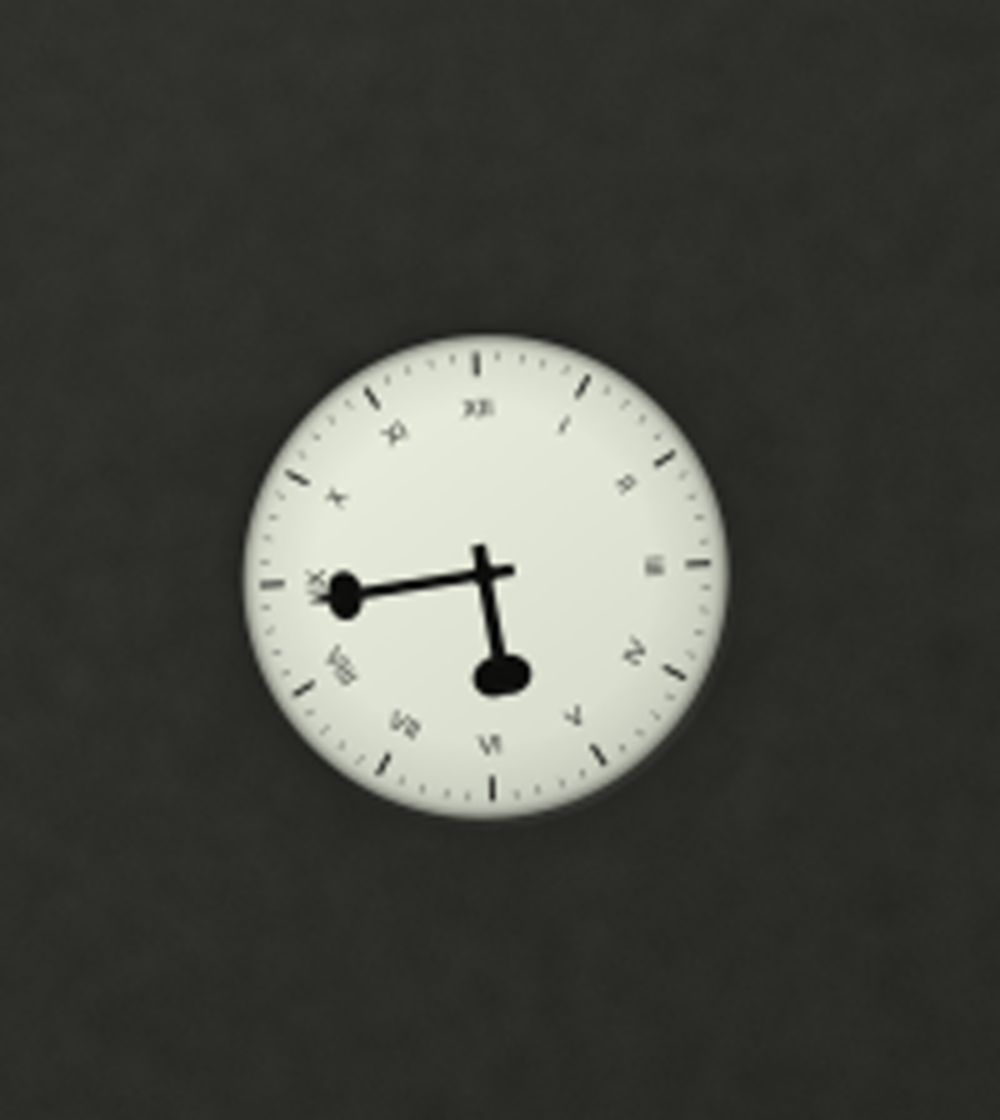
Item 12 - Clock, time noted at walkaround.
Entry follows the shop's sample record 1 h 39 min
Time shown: 5 h 44 min
